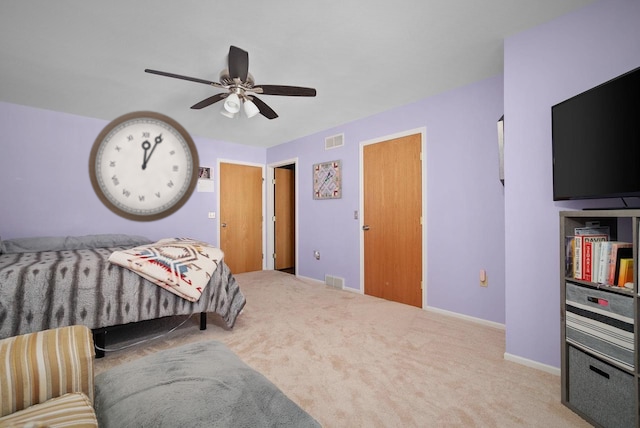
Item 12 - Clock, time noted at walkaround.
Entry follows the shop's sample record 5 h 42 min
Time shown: 12 h 04 min
